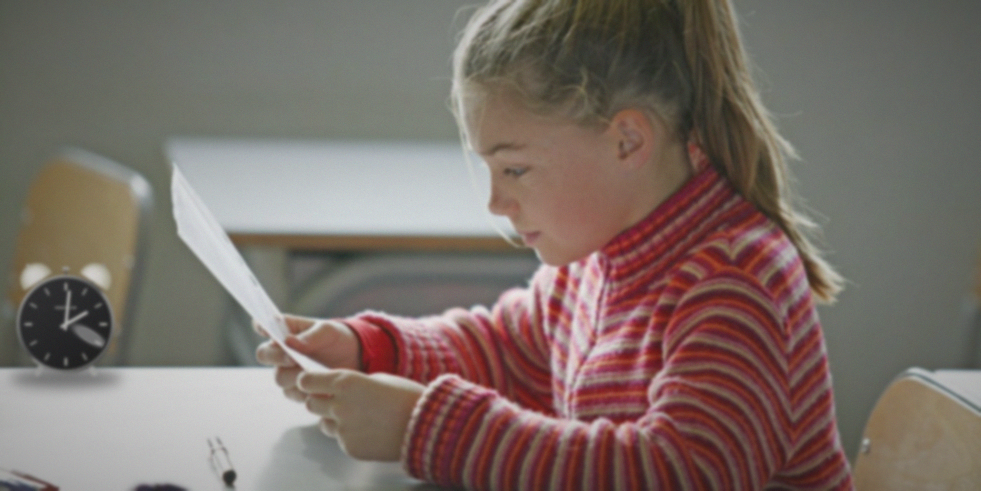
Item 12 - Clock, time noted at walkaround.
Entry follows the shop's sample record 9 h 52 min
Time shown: 2 h 01 min
